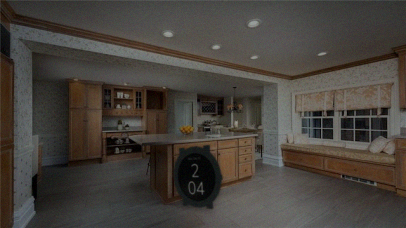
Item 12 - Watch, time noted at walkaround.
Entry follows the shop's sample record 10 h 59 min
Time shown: 2 h 04 min
